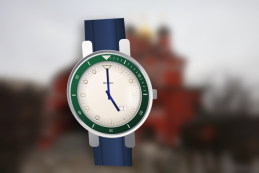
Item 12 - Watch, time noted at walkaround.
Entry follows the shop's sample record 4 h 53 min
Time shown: 5 h 00 min
